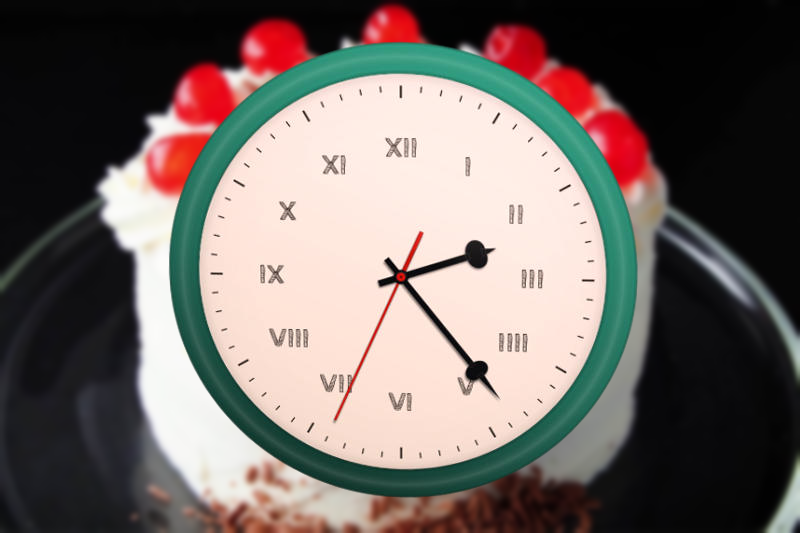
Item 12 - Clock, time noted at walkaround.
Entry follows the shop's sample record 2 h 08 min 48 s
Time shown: 2 h 23 min 34 s
